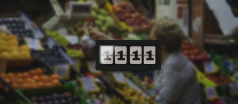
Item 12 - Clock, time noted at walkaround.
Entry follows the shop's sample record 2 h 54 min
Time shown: 11 h 11 min
